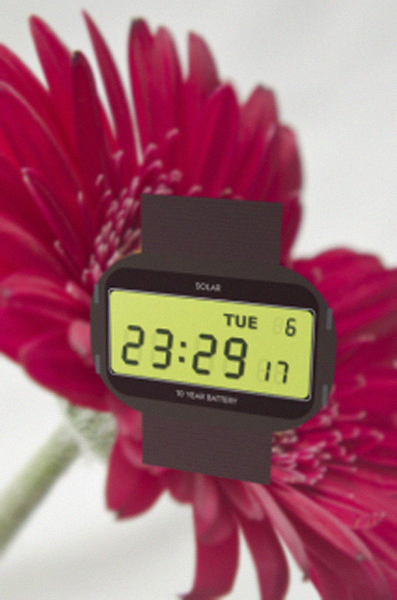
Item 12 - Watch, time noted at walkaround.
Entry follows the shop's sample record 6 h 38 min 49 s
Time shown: 23 h 29 min 17 s
